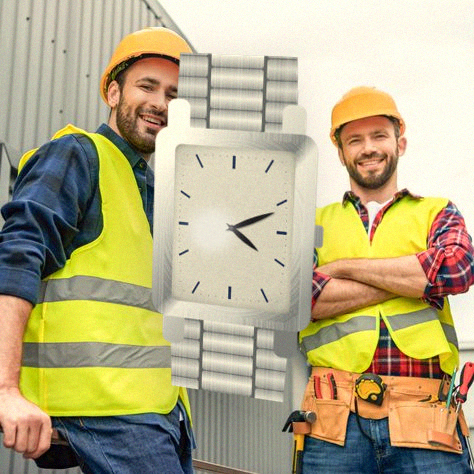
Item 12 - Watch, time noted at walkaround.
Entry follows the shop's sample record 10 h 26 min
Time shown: 4 h 11 min
